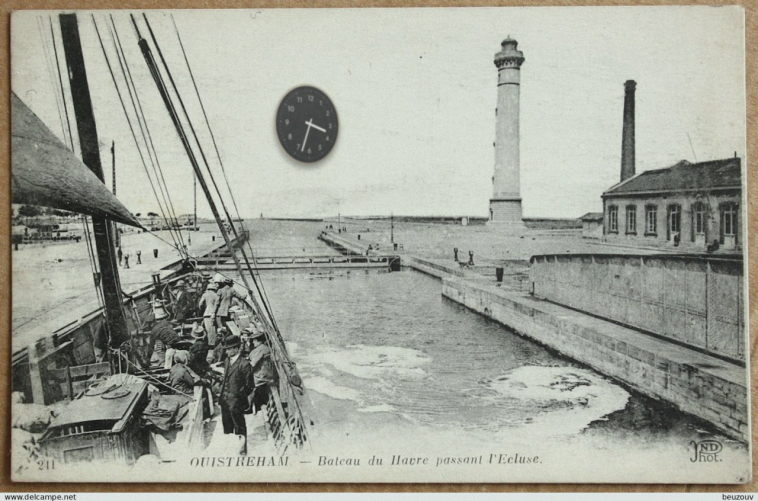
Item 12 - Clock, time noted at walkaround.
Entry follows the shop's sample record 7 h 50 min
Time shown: 3 h 33 min
